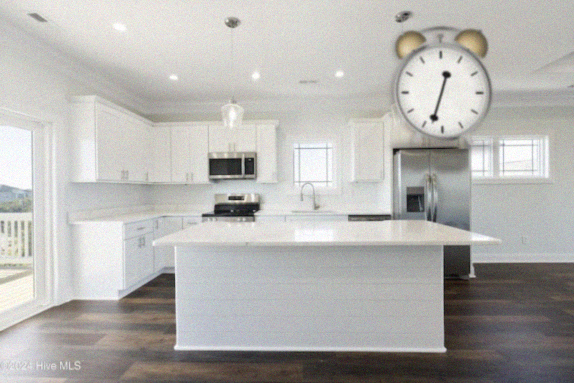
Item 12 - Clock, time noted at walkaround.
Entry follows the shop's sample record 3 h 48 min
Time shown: 12 h 33 min
